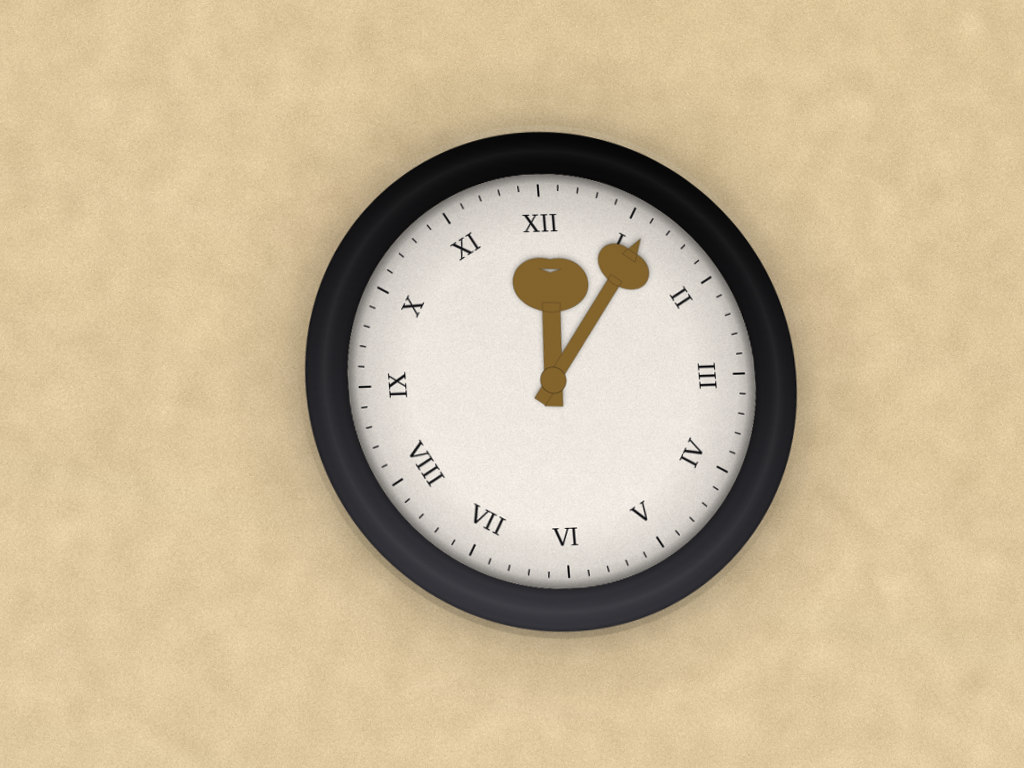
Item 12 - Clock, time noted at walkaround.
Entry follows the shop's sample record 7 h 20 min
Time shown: 12 h 06 min
